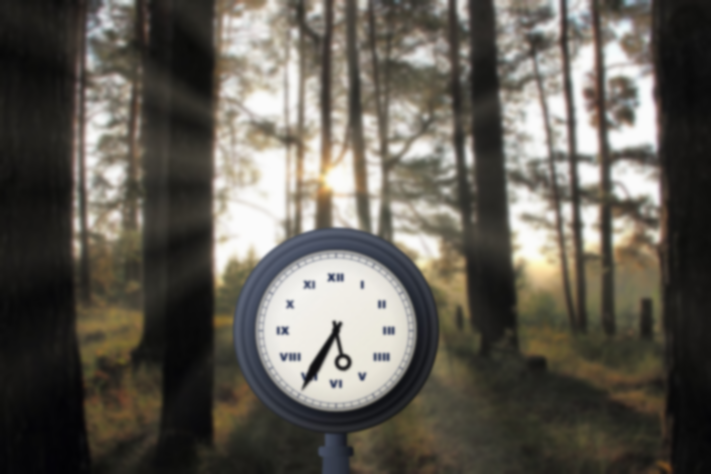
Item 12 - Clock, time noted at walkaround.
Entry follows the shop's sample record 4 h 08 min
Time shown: 5 h 35 min
